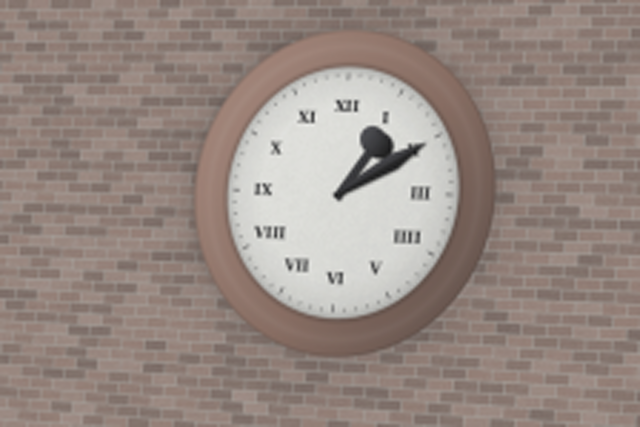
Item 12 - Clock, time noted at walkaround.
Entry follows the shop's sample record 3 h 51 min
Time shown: 1 h 10 min
